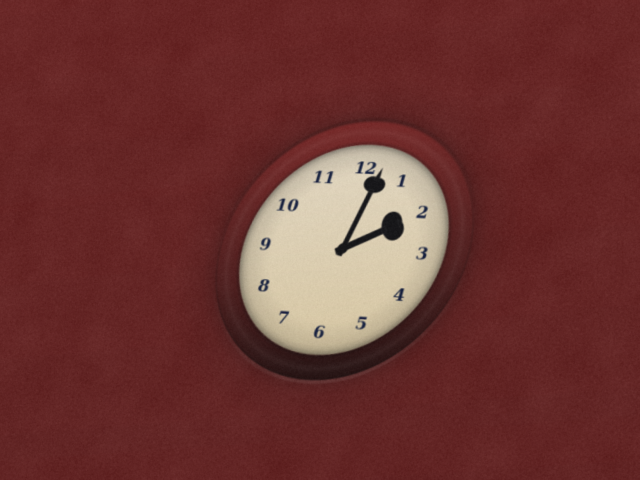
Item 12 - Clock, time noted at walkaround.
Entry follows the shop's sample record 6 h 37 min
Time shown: 2 h 02 min
